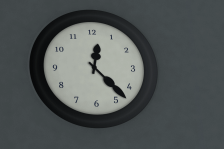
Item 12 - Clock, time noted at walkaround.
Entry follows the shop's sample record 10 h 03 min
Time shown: 12 h 23 min
